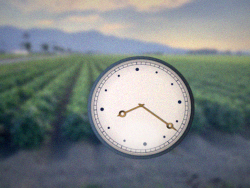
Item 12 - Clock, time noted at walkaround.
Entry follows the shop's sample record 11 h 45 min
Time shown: 8 h 22 min
